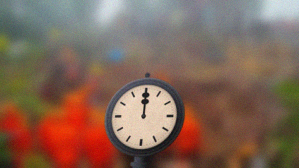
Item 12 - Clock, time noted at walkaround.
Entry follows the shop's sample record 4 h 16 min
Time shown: 12 h 00 min
